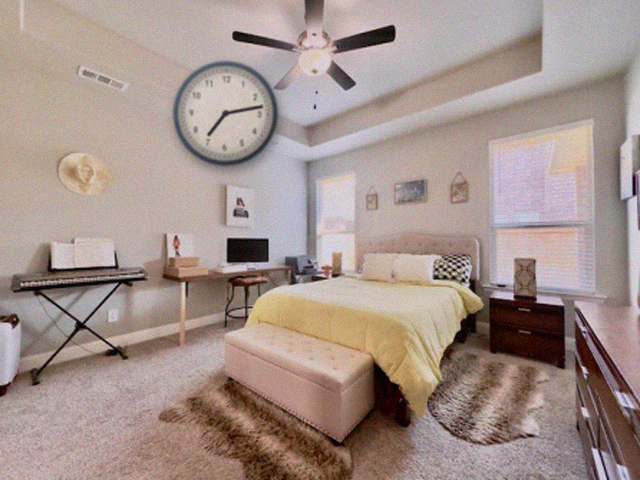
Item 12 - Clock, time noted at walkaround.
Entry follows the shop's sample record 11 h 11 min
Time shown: 7 h 13 min
